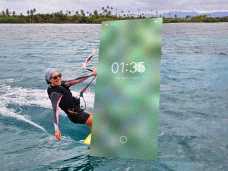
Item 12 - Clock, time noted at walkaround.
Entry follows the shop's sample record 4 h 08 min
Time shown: 1 h 35 min
